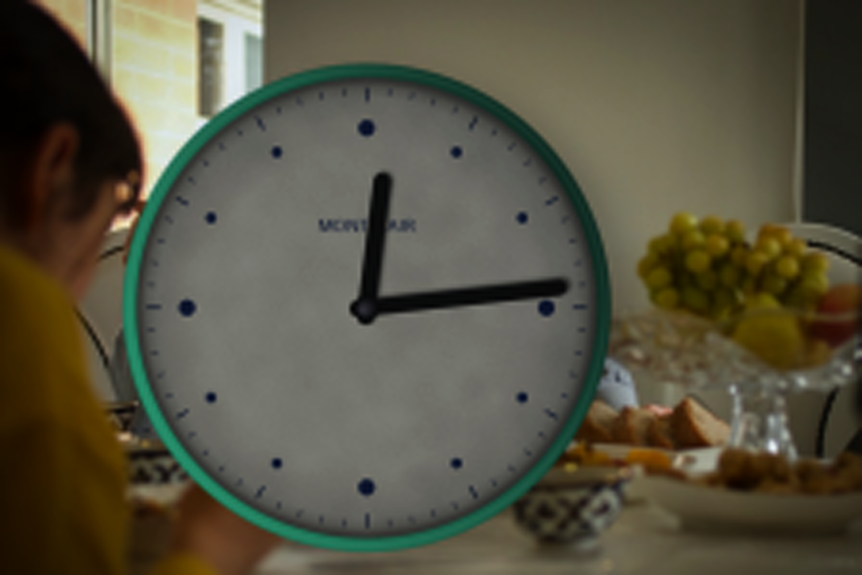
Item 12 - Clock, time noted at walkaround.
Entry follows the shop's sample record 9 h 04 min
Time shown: 12 h 14 min
